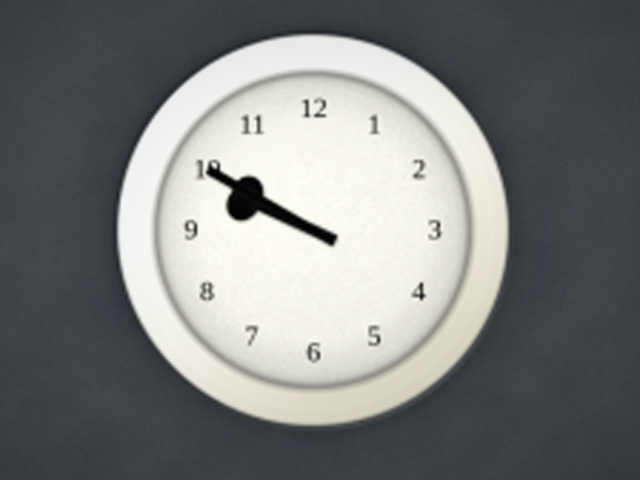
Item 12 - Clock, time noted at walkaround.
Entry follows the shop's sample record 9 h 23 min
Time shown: 9 h 50 min
